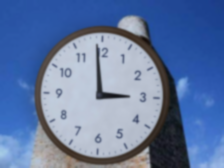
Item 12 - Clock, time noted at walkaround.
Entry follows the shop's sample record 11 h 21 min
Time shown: 2 h 59 min
